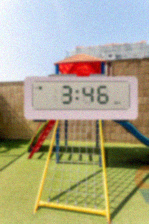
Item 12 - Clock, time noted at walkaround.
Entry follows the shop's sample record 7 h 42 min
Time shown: 3 h 46 min
